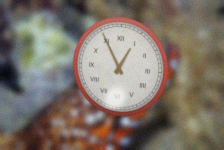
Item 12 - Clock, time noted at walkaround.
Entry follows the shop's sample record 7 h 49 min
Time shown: 12 h 55 min
